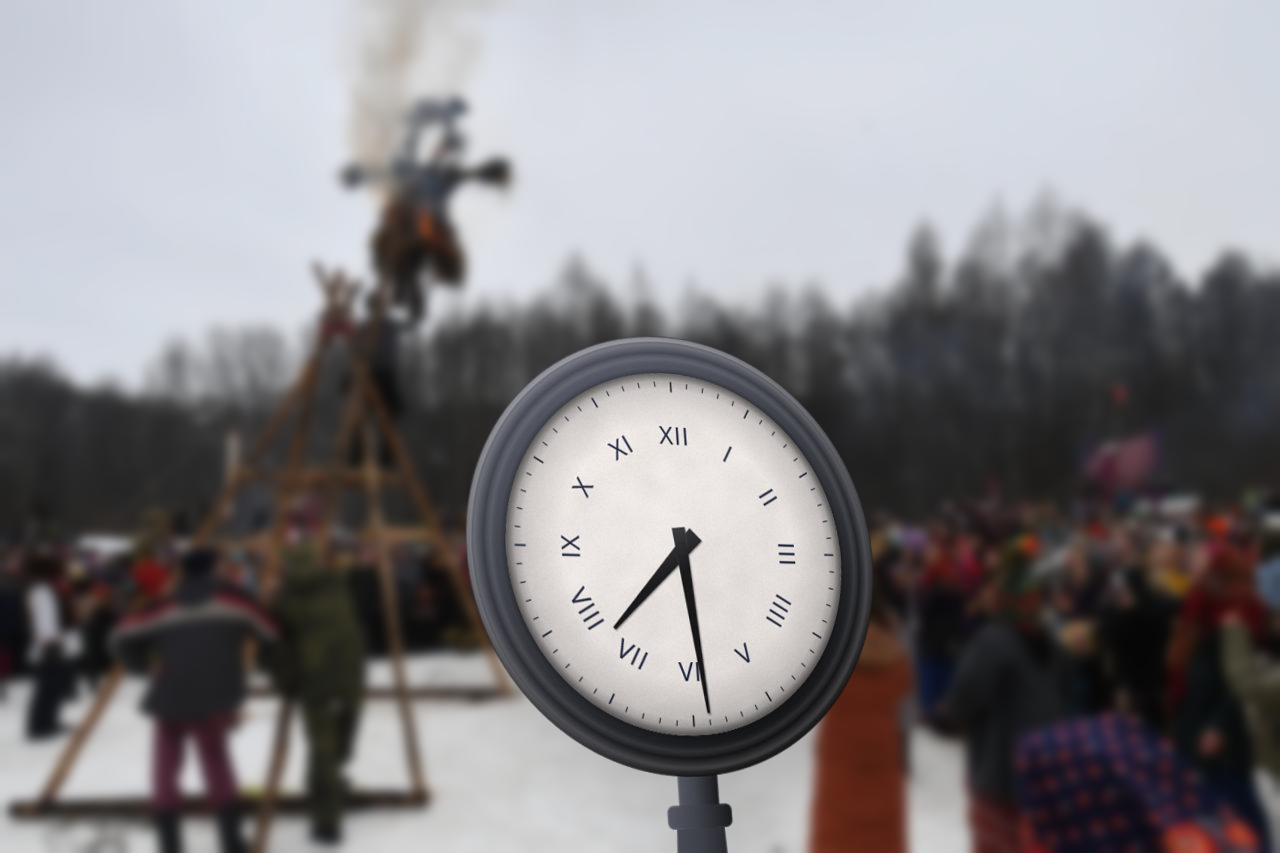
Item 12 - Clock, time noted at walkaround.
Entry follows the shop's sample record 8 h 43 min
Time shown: 7 h 29 min
